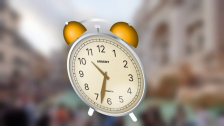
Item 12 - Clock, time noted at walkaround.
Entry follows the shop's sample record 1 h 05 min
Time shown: 10 h 33 min
